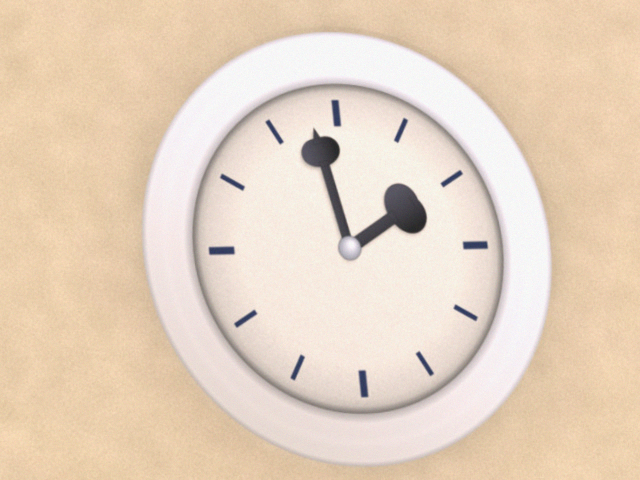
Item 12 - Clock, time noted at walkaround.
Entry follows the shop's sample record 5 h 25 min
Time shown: 1 h 58 min
